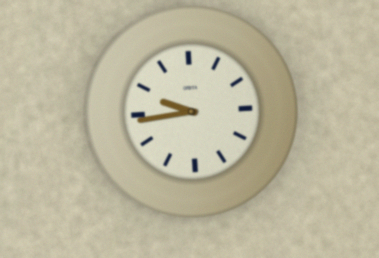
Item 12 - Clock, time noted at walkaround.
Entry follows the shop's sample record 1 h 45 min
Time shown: 9 h 44 min
